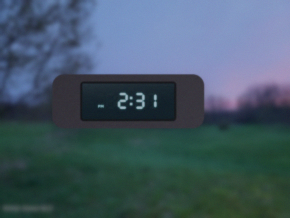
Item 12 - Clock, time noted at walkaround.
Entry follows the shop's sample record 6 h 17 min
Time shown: 2 h 31 min
